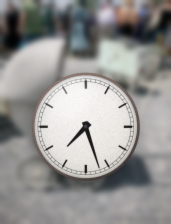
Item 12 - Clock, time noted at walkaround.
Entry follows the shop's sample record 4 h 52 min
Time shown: 7 h 27 min
